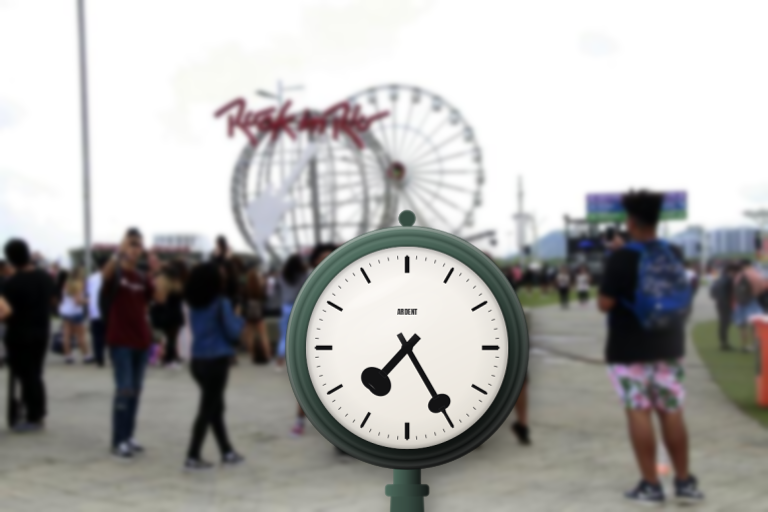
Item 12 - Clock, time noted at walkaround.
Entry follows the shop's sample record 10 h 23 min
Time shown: 7 h 25 min
